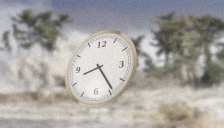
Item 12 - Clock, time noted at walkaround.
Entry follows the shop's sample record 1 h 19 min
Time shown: 8 h 24 min
